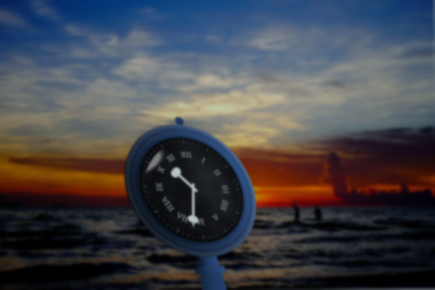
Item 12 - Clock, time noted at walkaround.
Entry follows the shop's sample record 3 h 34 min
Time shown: 10 h 32 min
